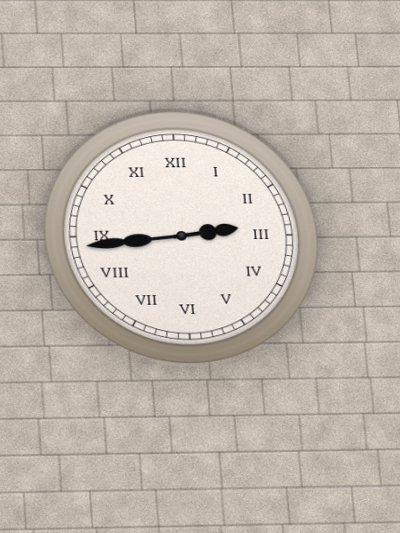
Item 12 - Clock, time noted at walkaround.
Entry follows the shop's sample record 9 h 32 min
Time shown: 2 h 44 min
